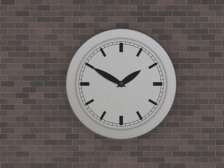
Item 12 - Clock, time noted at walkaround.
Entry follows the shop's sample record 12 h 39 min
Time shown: 1 h 50 min
